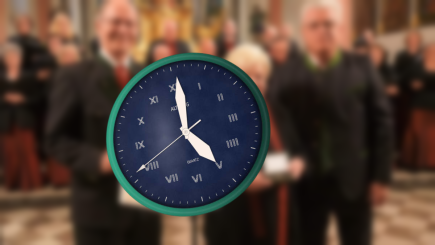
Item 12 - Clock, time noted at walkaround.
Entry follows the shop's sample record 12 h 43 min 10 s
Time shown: 5 h 00 min 41 s
